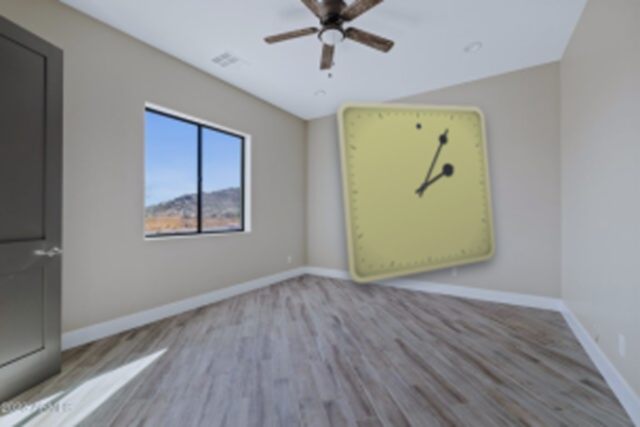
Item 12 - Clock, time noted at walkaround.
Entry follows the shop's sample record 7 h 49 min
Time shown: 2 h 05 min
